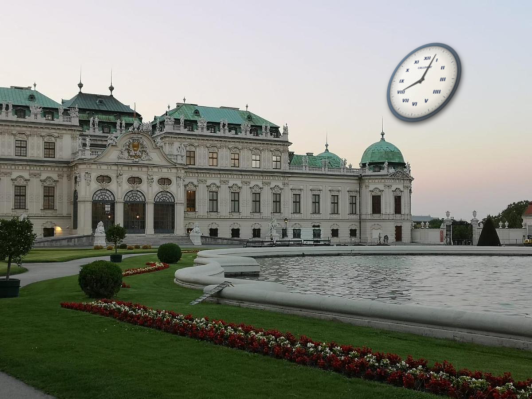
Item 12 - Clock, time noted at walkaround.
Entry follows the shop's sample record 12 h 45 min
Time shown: 8 h 03 min
